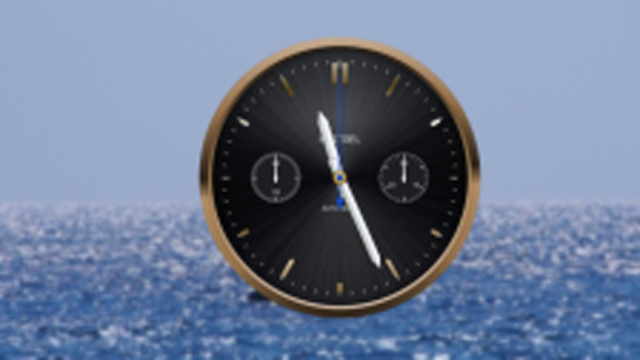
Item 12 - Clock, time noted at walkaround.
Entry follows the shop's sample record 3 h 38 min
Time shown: 11 h 26 min
